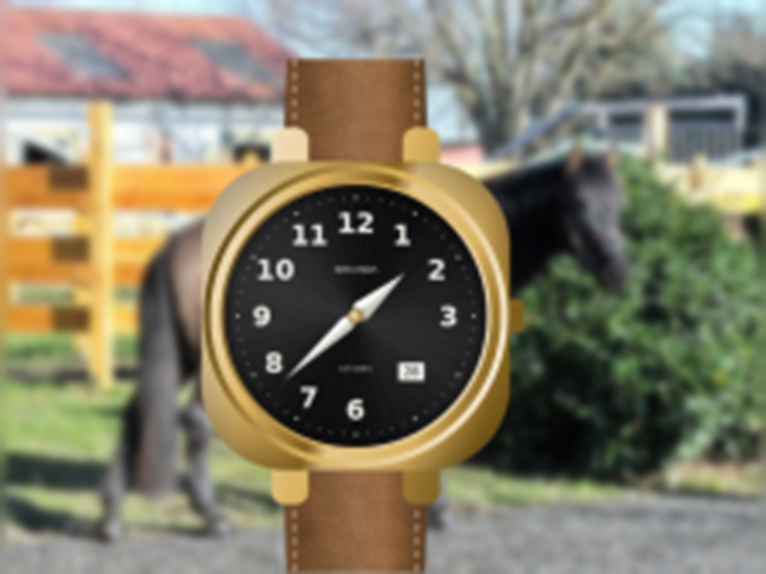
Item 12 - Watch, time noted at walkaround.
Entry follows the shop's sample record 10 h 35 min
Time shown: 1 h 38 min
